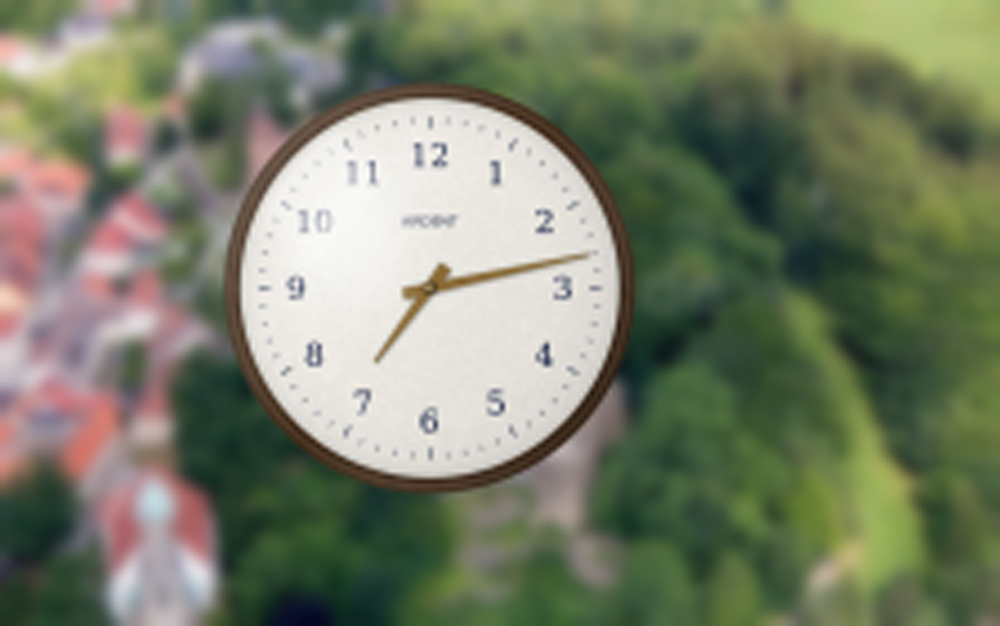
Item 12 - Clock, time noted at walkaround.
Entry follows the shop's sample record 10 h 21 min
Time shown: 7 h 13 min
